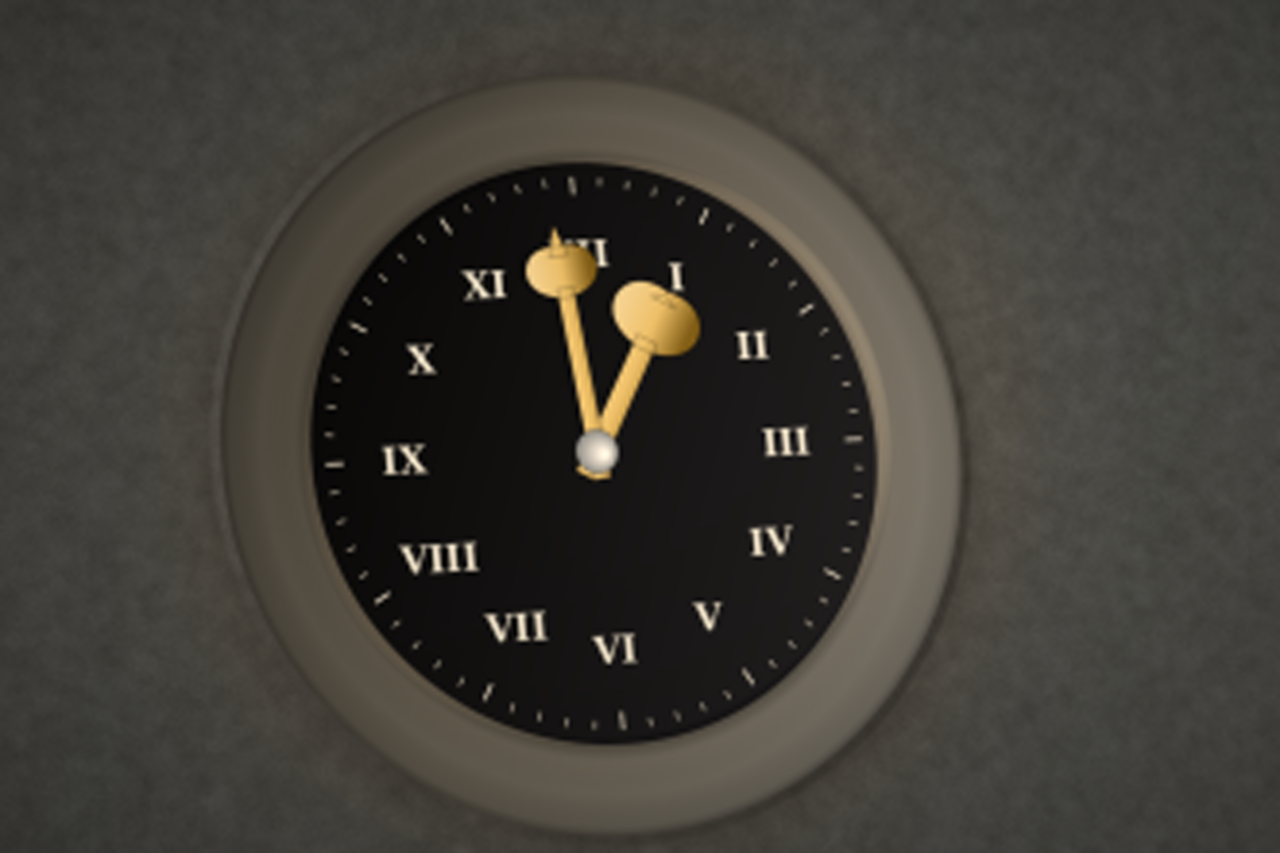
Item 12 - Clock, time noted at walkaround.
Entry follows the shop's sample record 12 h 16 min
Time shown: 12 h 59 min
